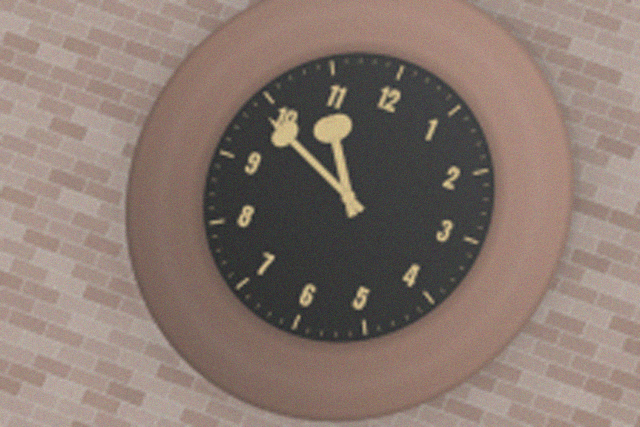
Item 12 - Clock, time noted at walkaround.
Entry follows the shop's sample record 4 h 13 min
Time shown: 10 h 49 min
